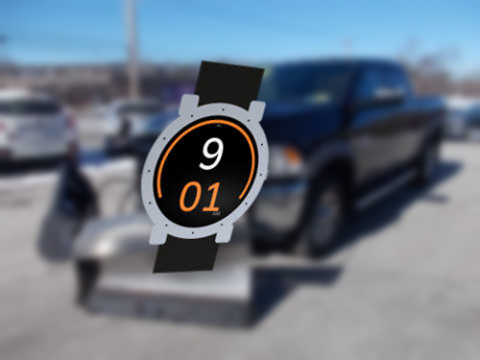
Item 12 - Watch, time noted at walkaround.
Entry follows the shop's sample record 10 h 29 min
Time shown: 9 h 01 min
